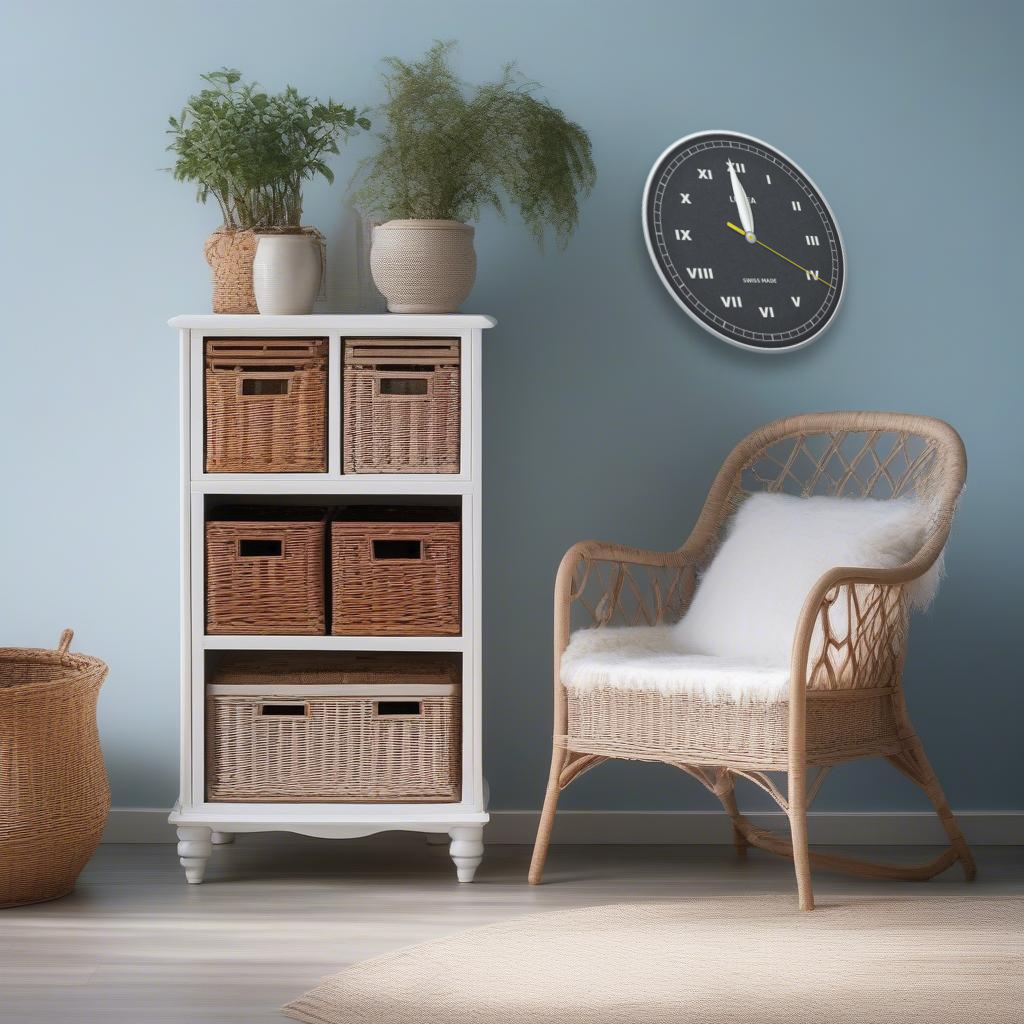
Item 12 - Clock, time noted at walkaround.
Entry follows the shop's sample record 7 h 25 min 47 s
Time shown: 11 h 59 min 20 s
